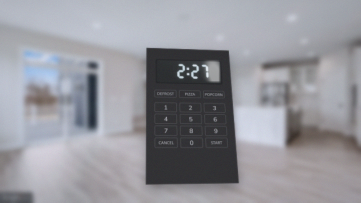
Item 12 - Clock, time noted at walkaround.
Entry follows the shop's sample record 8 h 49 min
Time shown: 2 h 27 min
